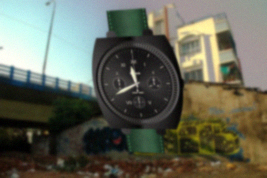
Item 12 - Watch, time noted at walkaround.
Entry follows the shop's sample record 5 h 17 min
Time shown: 11 h 41 min
